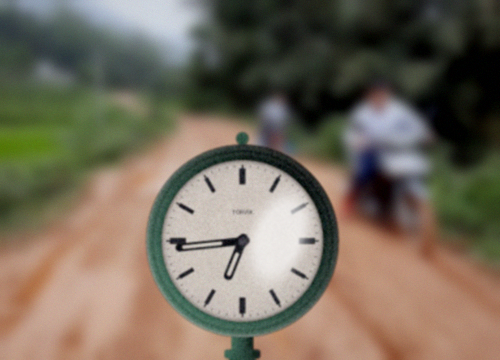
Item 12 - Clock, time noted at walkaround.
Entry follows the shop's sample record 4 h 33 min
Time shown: 6 h 44 min
